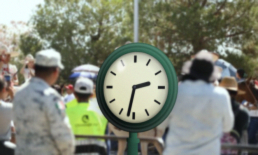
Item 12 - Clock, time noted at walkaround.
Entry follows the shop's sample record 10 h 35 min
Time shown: 2 h 32 min
